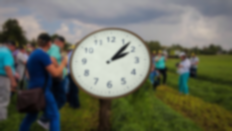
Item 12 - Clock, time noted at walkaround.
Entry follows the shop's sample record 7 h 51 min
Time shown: 2 h 07 min
